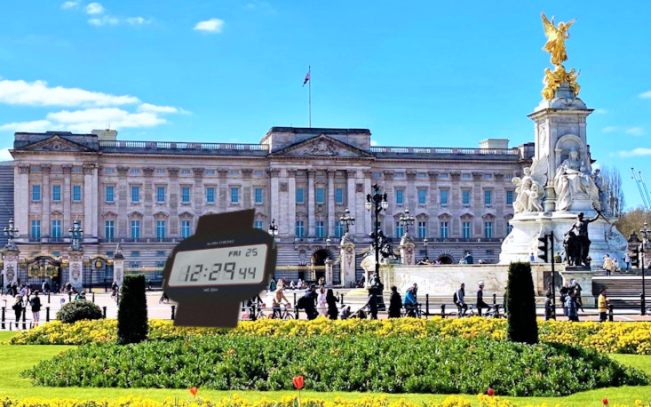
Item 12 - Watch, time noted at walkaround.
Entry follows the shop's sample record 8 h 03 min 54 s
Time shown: 12 h 29 min 44 s
